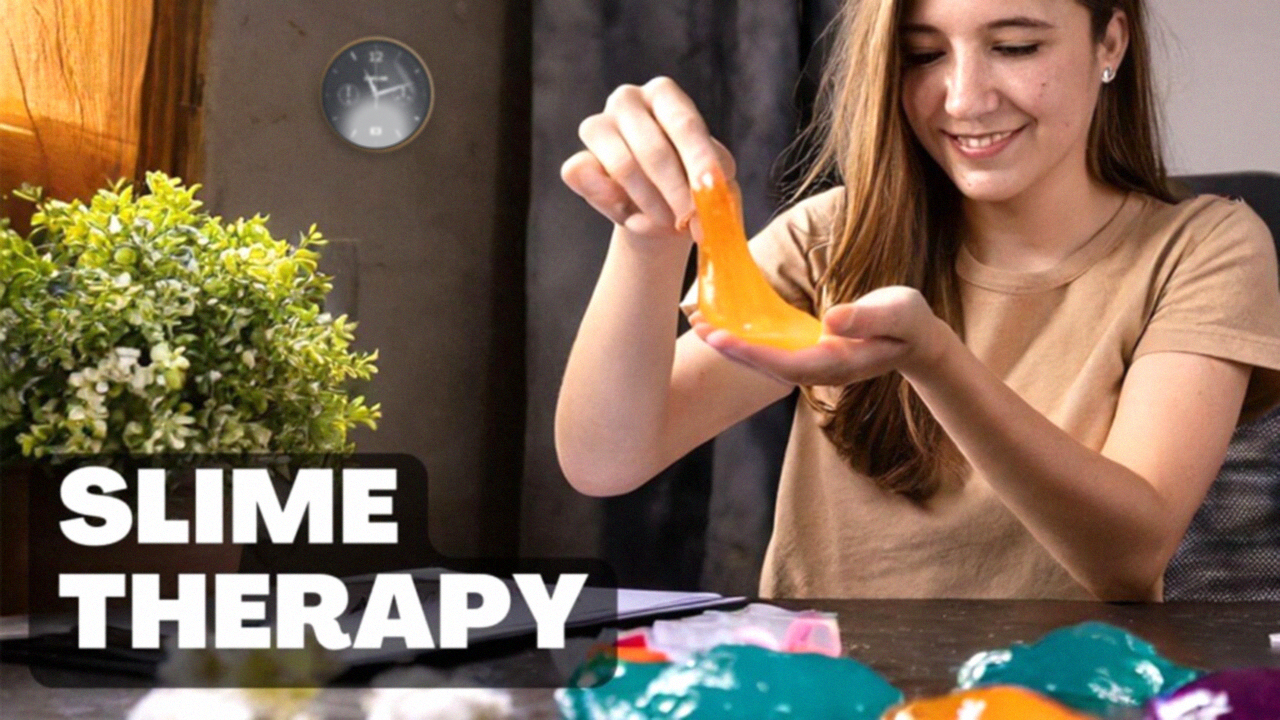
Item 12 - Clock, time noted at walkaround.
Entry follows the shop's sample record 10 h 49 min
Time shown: 11 h 12 min
